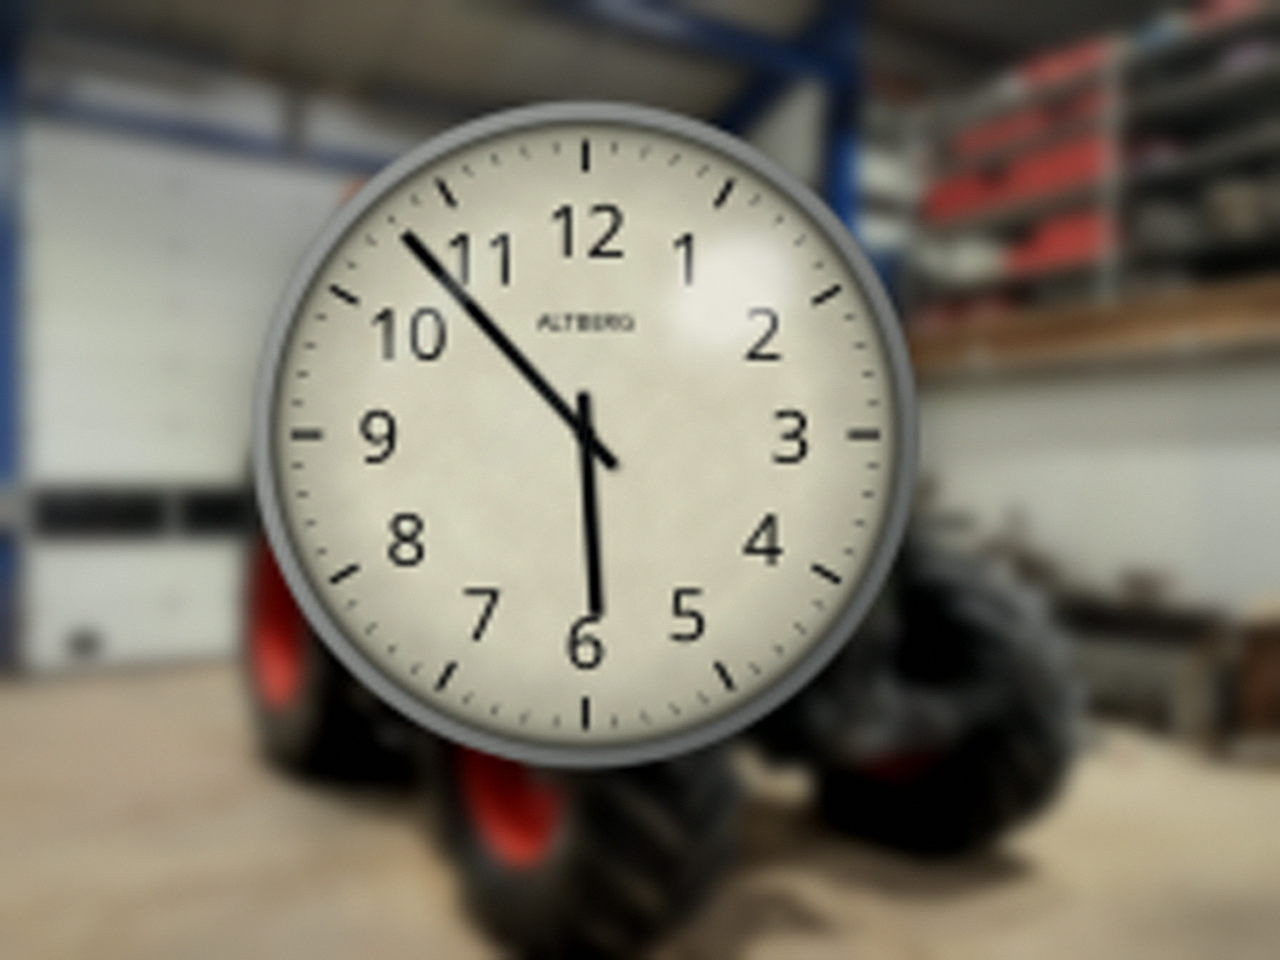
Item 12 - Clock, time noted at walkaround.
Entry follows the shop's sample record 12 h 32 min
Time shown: 5 h 53 min
